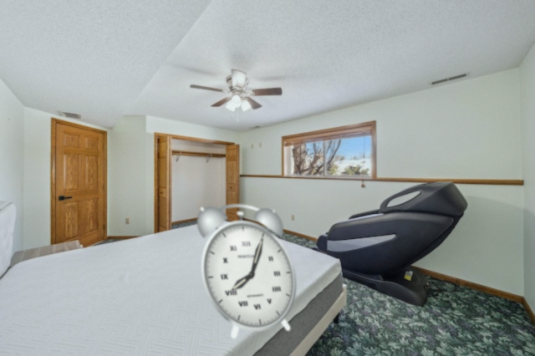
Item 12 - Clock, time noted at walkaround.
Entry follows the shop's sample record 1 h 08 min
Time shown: 8 h 05 min
